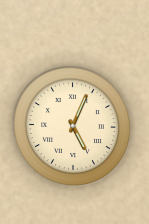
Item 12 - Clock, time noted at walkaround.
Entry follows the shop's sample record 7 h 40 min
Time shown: 5 h 04 min
